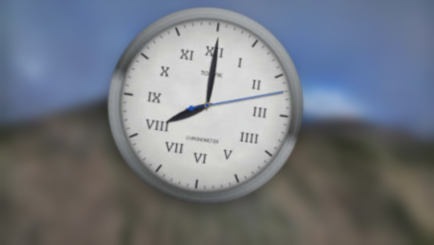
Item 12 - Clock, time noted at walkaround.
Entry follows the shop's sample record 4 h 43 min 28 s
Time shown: 8 h 00 min 12 s
